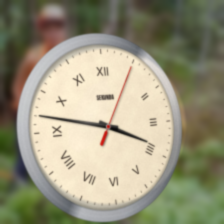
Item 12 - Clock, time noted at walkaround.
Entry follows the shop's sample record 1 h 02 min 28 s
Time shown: 3 h 47 min 05 s
